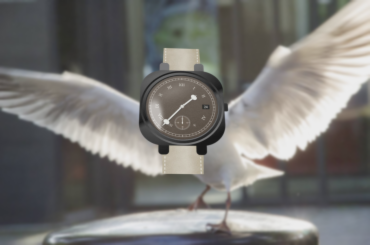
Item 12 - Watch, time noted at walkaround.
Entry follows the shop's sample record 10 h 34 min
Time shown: 1 h 37 min
